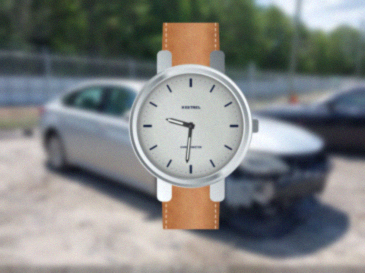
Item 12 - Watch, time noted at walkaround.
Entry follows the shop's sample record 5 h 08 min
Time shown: 9 h 31 min
